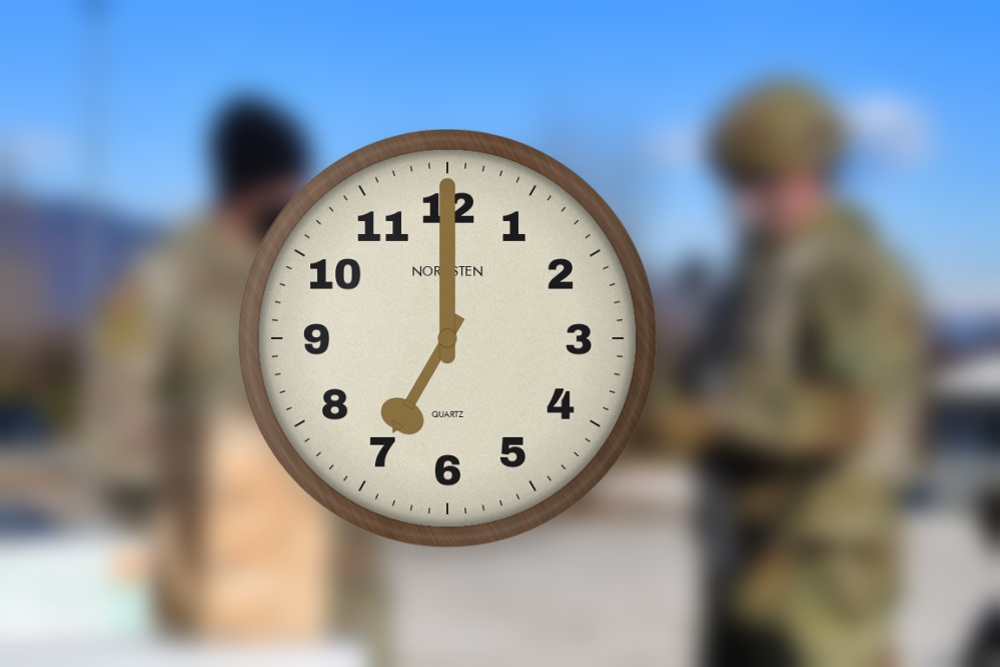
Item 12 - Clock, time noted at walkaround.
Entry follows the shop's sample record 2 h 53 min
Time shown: 7 h 00 min
